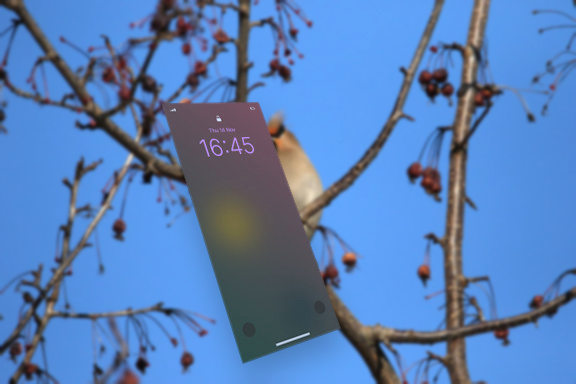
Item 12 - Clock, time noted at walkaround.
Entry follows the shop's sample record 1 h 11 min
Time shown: 16 h 45 min
